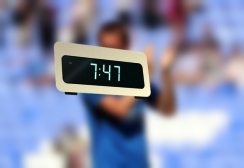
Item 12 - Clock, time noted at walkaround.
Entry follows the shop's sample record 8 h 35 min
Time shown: 7 h 47 min
